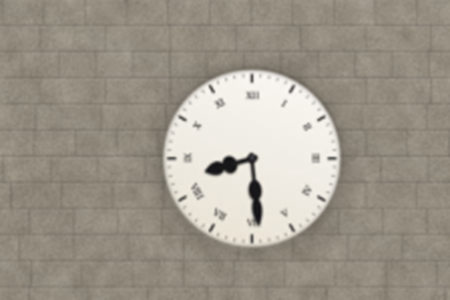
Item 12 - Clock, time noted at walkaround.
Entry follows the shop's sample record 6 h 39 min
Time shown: 8 h 29 min
